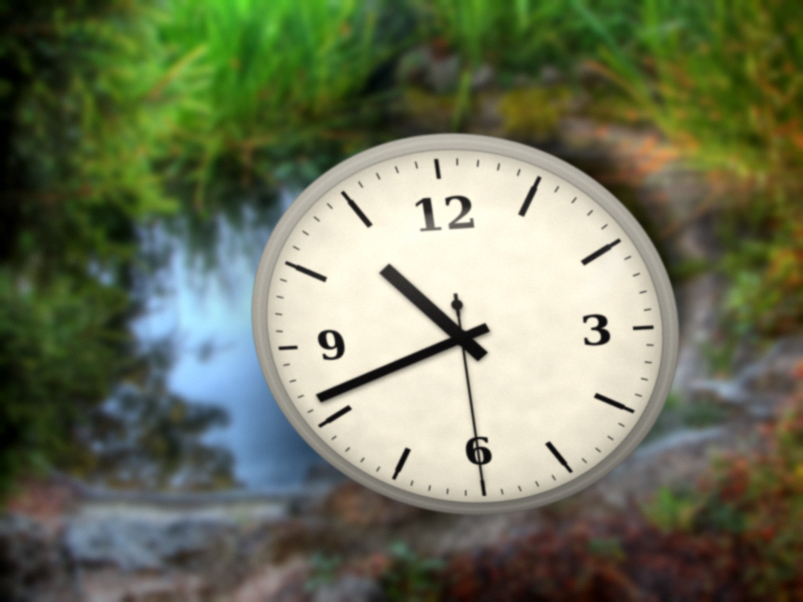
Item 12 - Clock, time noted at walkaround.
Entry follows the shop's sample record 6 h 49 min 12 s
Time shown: 10 h 41 min 30 s
